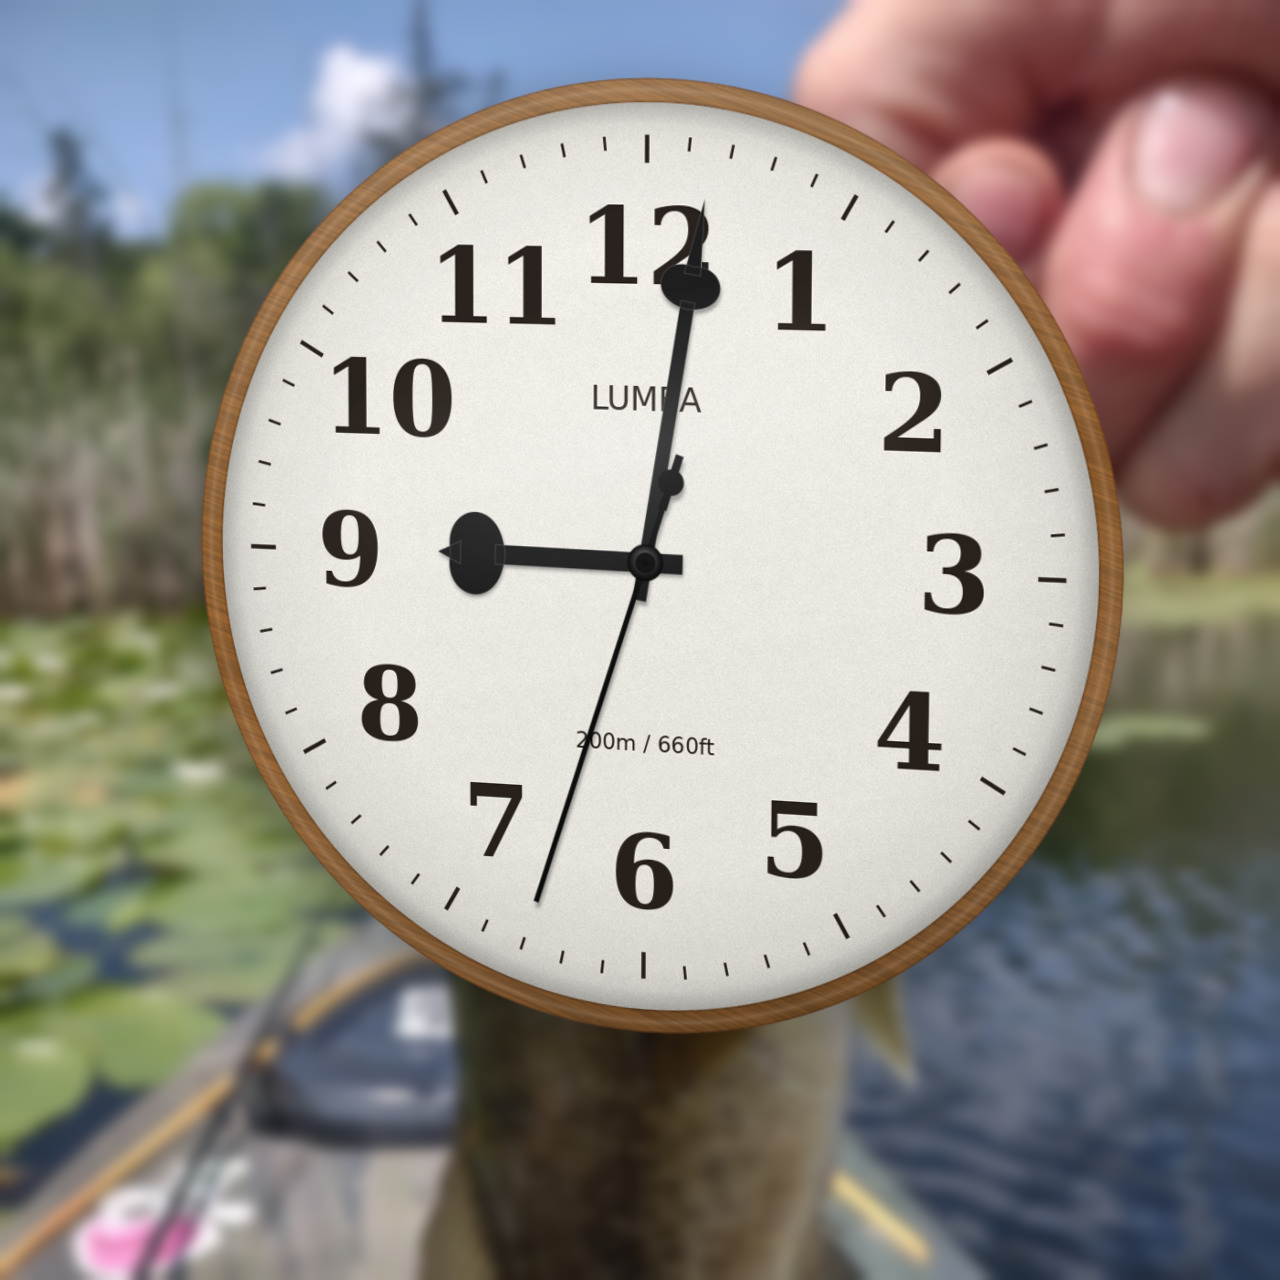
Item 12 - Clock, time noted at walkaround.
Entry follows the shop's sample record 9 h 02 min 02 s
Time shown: 9 h 01 min 33 s
